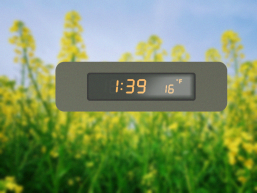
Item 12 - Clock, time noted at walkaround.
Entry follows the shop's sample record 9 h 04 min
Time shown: 1 h 39 min
